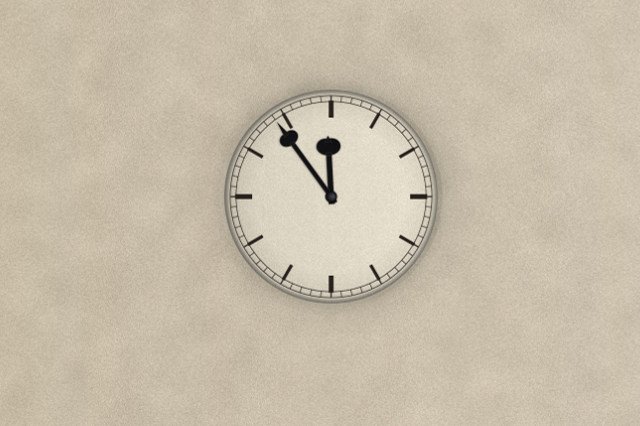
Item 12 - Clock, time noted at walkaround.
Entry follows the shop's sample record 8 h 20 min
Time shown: 11 h 54 min
